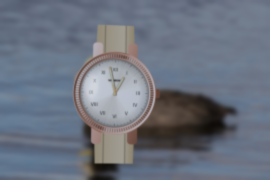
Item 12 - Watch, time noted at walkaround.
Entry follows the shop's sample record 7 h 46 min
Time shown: 12 h 58 min
